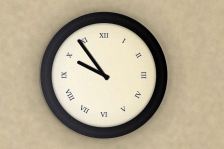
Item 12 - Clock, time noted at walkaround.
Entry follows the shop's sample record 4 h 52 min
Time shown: 9 h 54 min
